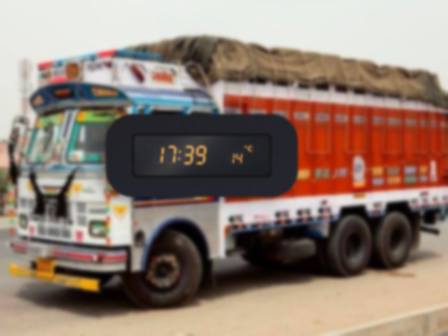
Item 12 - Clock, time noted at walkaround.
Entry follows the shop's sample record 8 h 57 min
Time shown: 17 h 39 min
